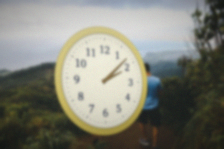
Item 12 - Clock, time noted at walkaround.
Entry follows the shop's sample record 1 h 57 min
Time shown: 2 h 08 min
